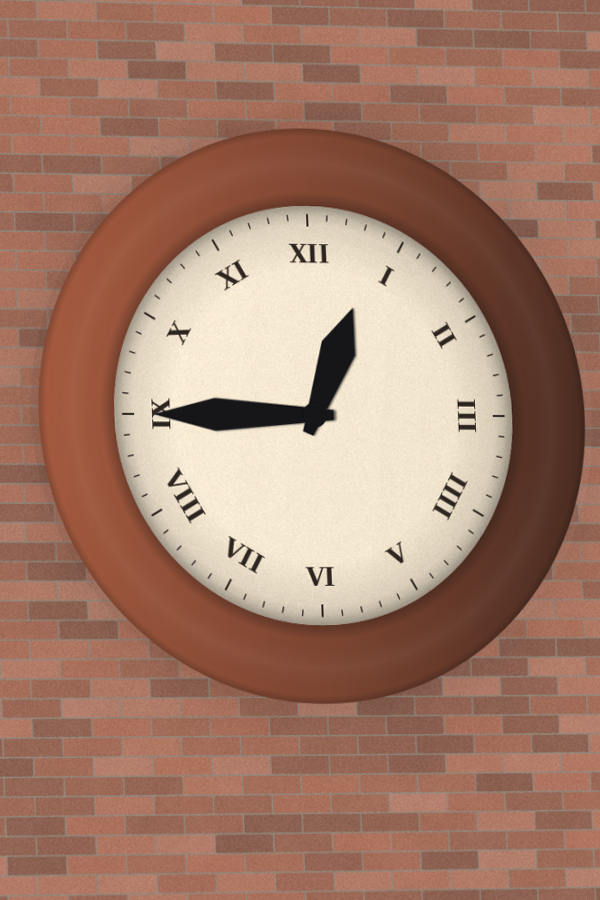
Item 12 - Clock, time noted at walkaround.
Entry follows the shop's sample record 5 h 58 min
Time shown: 12 h 45 min
